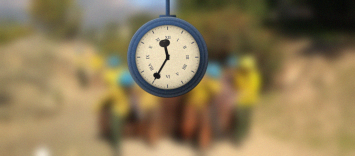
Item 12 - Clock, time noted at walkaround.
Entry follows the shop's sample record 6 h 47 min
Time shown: 11 h 35 min
